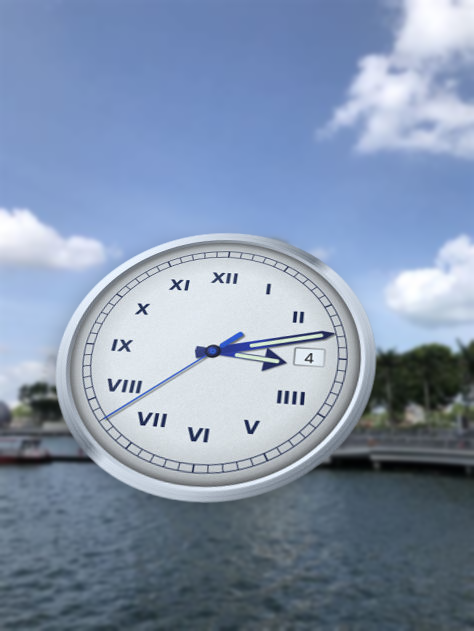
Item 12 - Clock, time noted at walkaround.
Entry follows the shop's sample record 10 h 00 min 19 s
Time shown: 3 h 12 min 38 s
